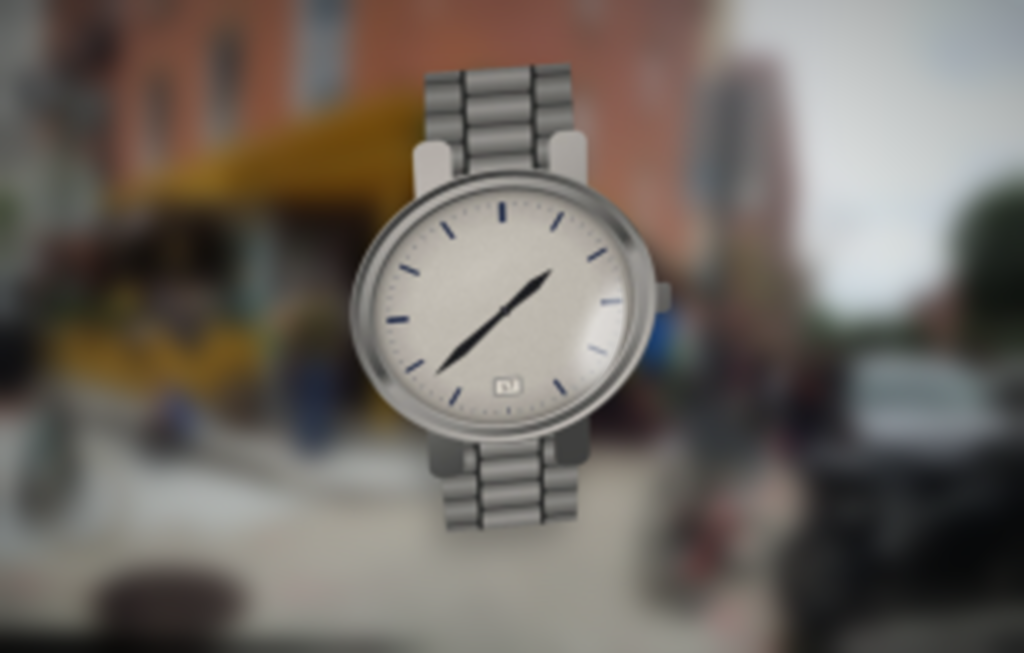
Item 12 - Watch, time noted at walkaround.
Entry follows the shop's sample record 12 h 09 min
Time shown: 1 h 38 min
